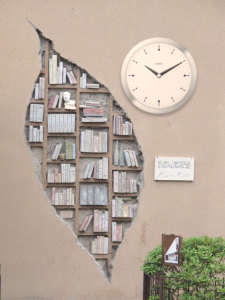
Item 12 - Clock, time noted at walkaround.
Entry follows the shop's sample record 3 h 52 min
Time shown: 10 h 10 min
